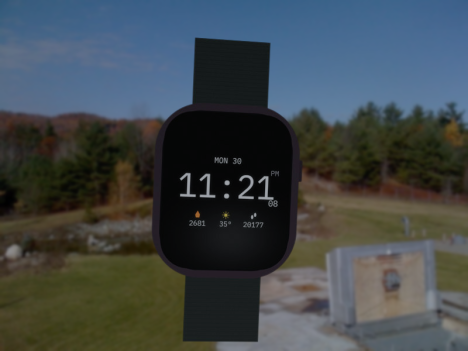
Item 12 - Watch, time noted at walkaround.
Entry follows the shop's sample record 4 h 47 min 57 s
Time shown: 11 h 21 min 08 s
